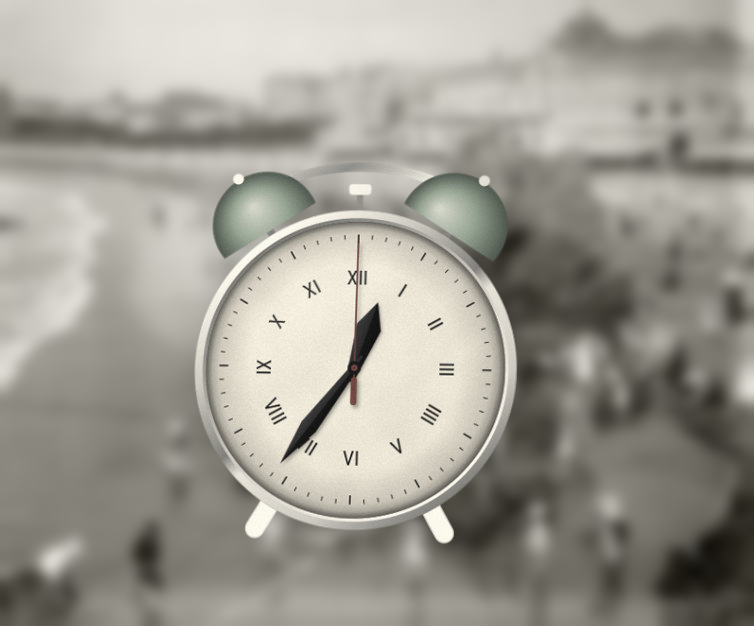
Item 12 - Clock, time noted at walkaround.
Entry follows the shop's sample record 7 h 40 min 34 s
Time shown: 12 h 36 min 00 s
